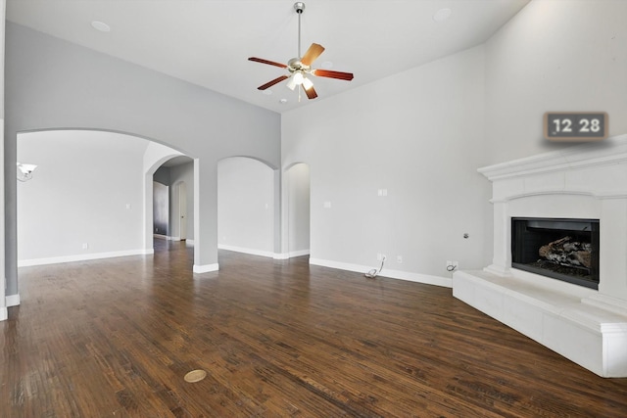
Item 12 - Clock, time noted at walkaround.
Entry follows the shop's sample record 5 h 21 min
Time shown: 12 h 28 min
